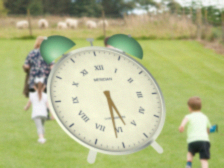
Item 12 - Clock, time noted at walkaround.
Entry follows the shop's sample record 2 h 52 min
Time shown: 5 h 31 min
